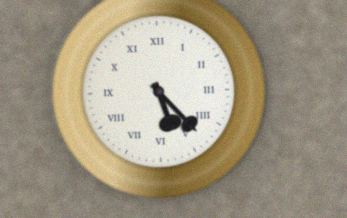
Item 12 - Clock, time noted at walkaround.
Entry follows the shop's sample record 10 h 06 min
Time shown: 5 h 23 min
